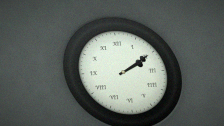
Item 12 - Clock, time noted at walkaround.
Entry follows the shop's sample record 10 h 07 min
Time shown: 2 h 10 min
